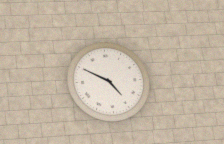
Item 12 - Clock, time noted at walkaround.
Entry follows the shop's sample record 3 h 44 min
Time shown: 4 h 50 min
